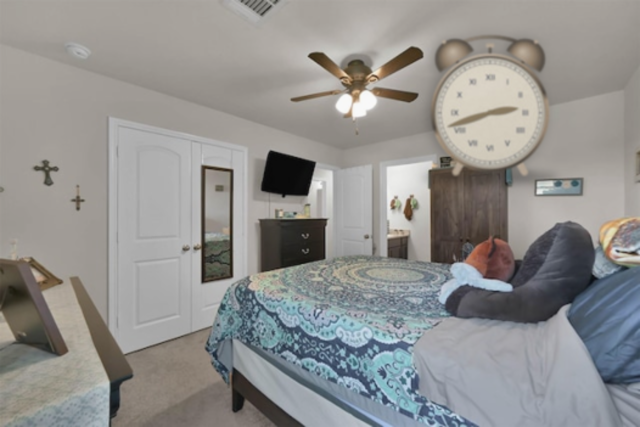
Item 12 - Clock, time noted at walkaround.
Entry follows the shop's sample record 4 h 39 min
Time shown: 2 h 42 min
